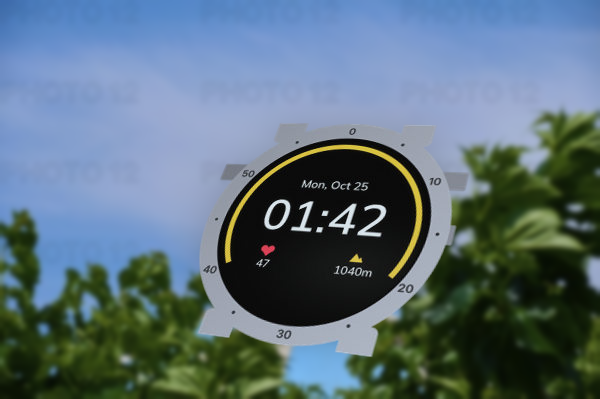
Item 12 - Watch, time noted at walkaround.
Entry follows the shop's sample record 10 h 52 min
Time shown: 1 h 42 min
